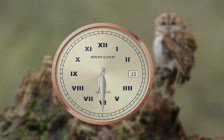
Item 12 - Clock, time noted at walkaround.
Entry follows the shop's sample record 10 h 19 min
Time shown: 6 h 30 min
